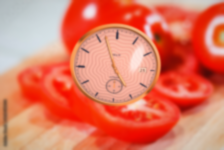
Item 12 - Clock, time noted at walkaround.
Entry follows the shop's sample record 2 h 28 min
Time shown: 4 h 57 min
